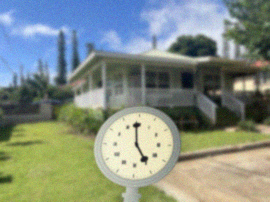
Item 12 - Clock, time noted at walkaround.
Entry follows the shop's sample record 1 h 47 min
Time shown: 4 h 59 min
